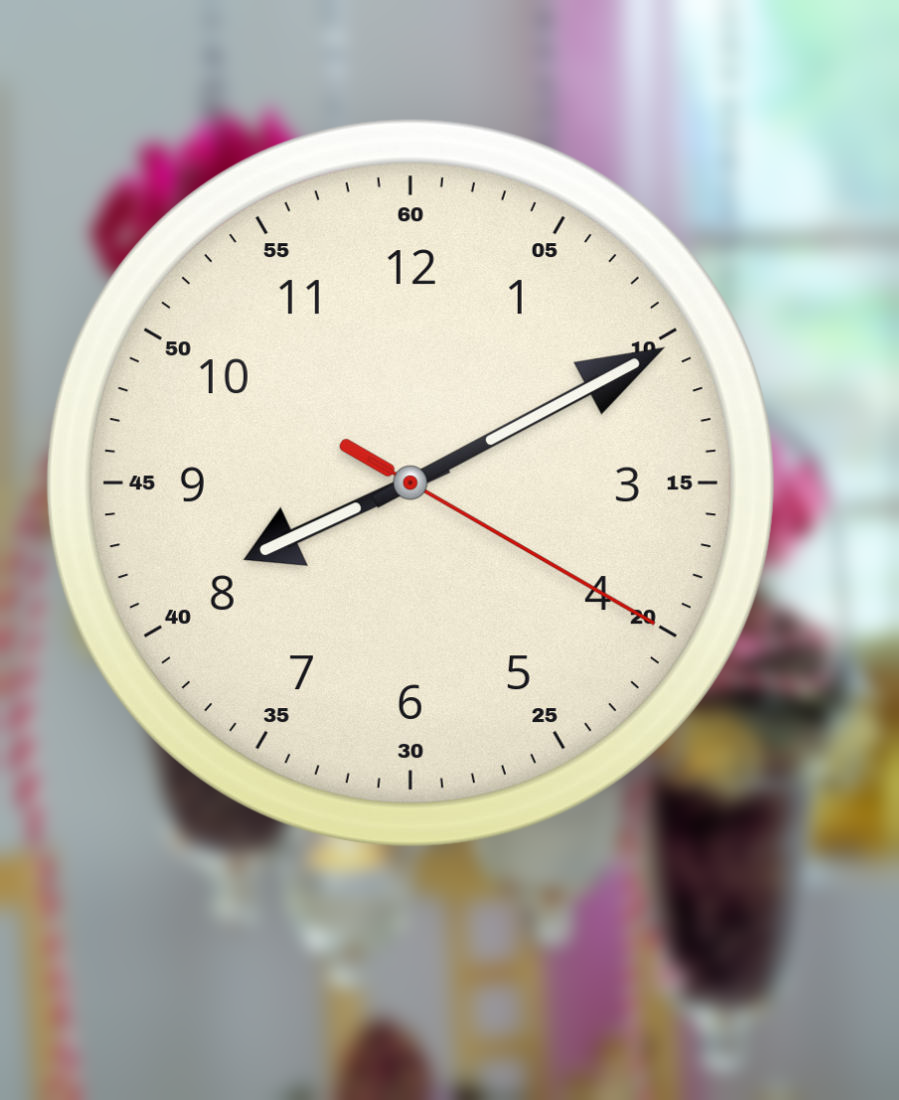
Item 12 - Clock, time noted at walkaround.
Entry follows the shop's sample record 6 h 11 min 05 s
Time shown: 8 h 10 min 20 s
